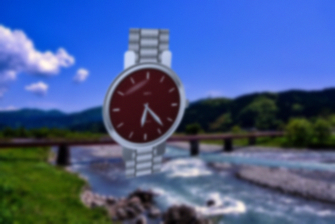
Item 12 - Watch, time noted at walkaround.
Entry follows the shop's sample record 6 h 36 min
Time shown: 6 h 23 min
